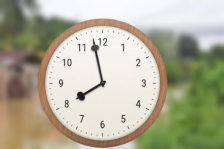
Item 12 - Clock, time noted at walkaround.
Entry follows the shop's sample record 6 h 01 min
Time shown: 7 h 58 min
